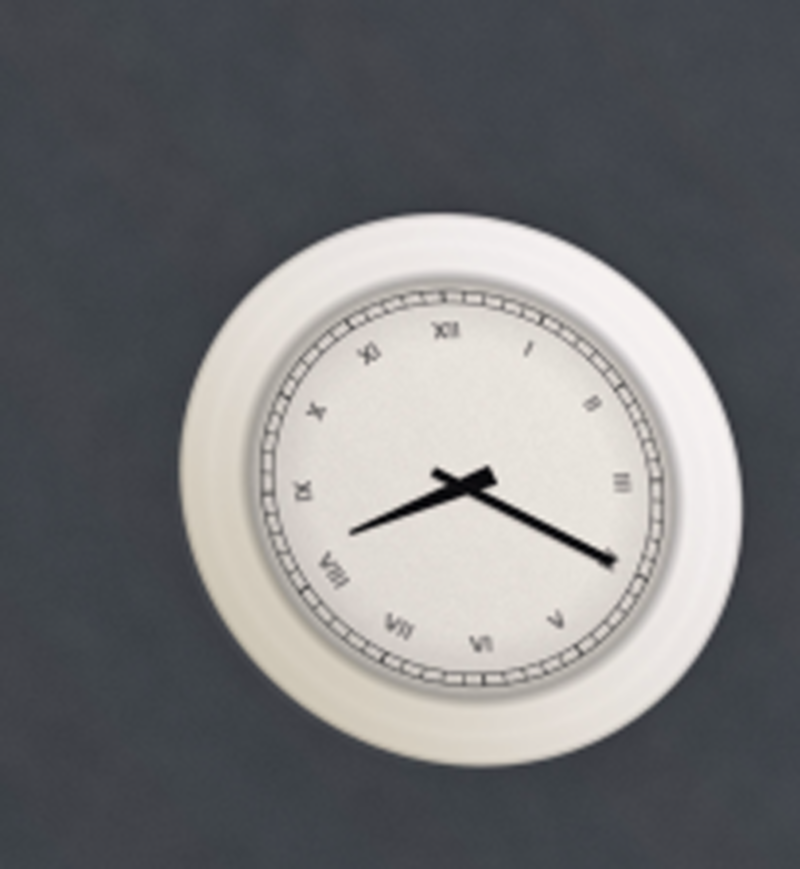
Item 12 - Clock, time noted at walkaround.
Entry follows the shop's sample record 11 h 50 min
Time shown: 8 h 20 min
